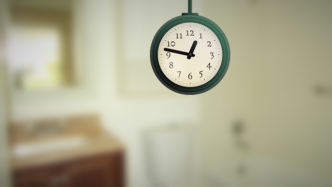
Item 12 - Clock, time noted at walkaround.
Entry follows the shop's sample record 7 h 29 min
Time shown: 12 h 47 min
